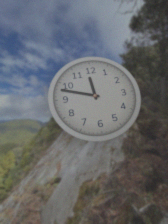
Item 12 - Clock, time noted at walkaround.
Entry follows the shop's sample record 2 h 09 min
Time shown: 11 h 48 min
